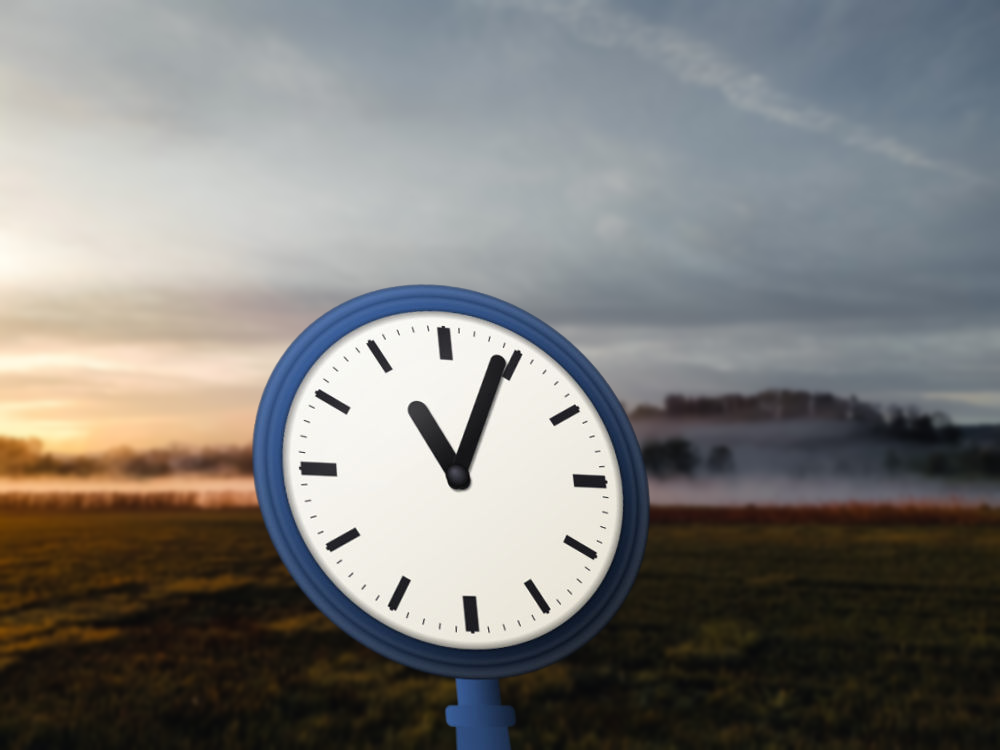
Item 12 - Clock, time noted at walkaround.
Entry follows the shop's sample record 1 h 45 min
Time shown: 11 h 04 min
